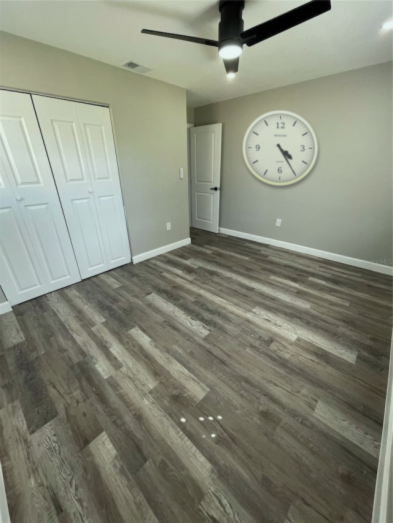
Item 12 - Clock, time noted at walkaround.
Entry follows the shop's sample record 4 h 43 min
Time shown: 4 h 25 min
